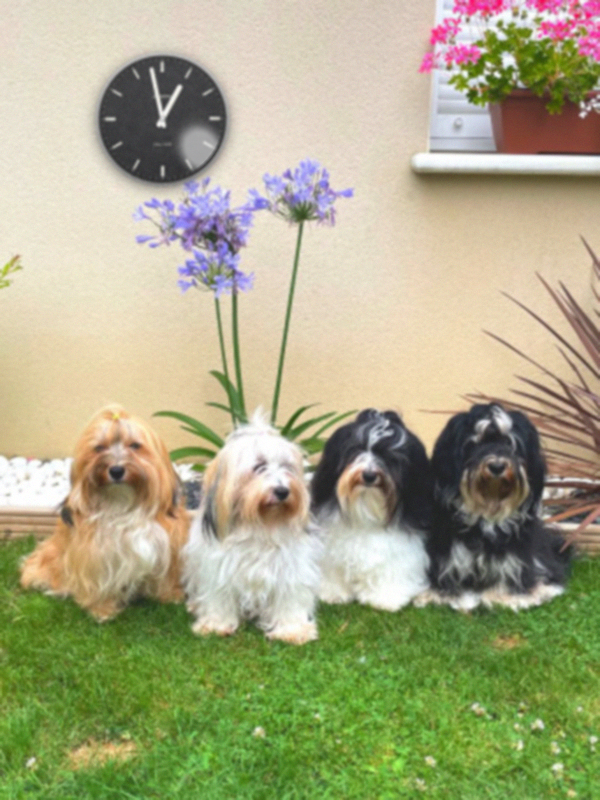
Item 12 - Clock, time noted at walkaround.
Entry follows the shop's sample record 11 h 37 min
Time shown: 12 h 58 min
